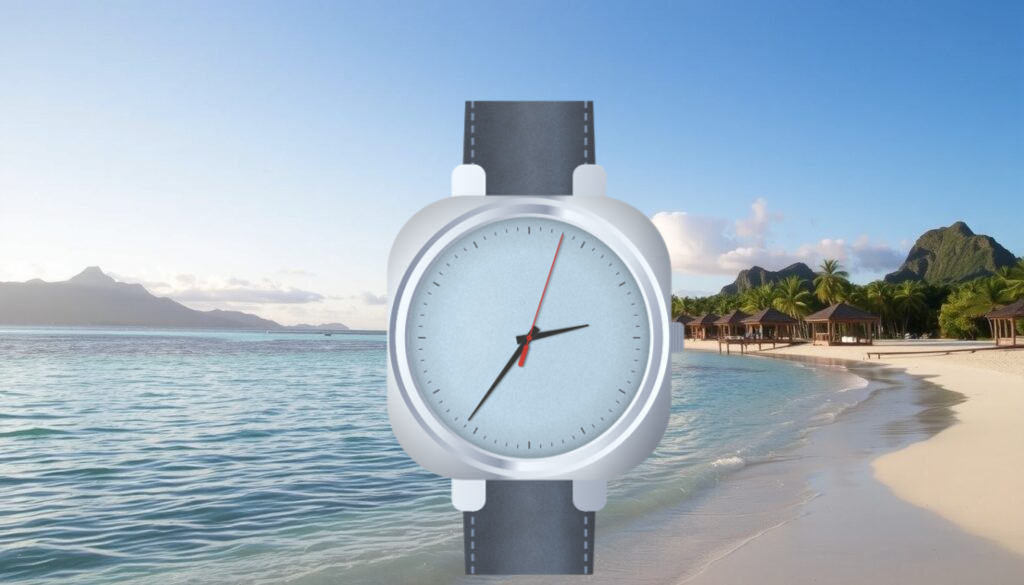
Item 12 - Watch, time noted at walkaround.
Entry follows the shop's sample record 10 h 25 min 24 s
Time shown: 2 h 36 min 03 s
